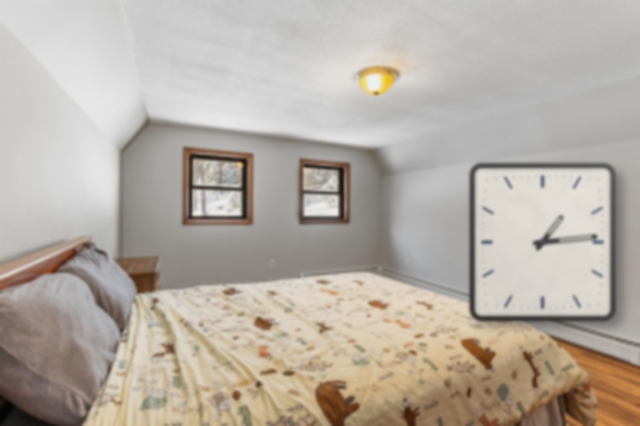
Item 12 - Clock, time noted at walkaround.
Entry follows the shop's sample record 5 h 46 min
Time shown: 1 h 14 min
